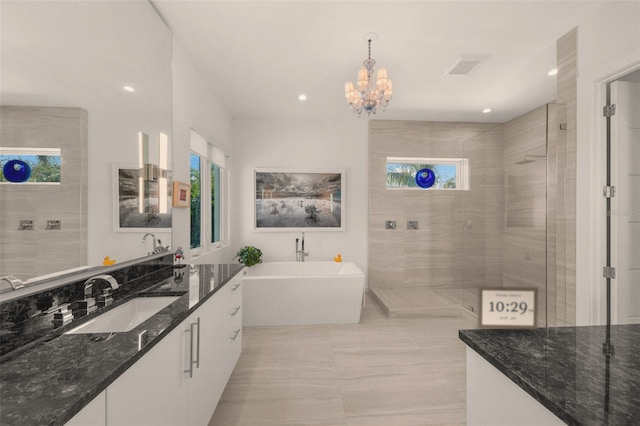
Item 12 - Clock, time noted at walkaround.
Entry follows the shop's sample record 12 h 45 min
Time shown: 10 h 29 min
